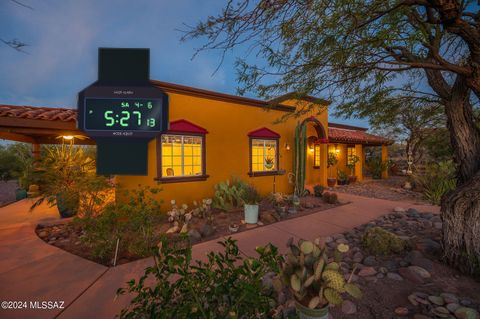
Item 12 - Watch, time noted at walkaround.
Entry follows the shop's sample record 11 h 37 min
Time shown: 5 h 27 min
